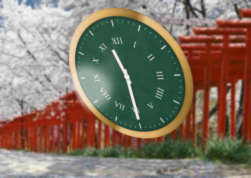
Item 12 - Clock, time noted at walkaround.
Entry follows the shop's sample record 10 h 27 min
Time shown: 11 h 30 min
